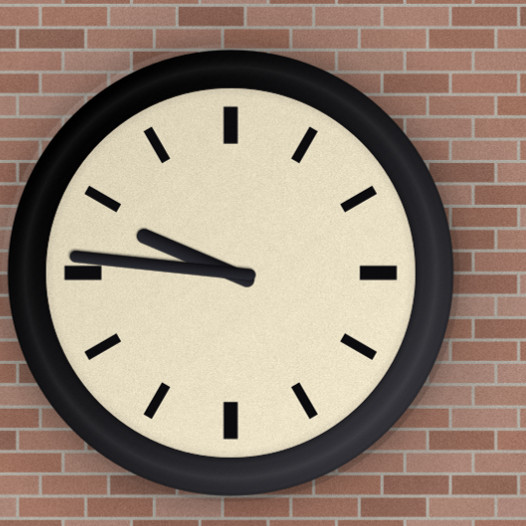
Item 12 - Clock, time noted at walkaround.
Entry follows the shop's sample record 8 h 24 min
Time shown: 9 h 46 min
